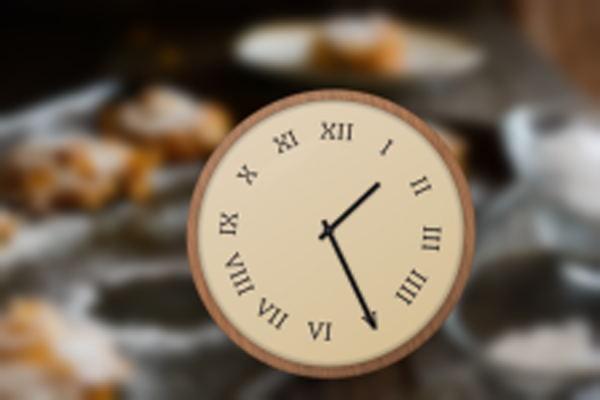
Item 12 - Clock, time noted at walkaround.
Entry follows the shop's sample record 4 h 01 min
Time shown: 1 h 25 min
